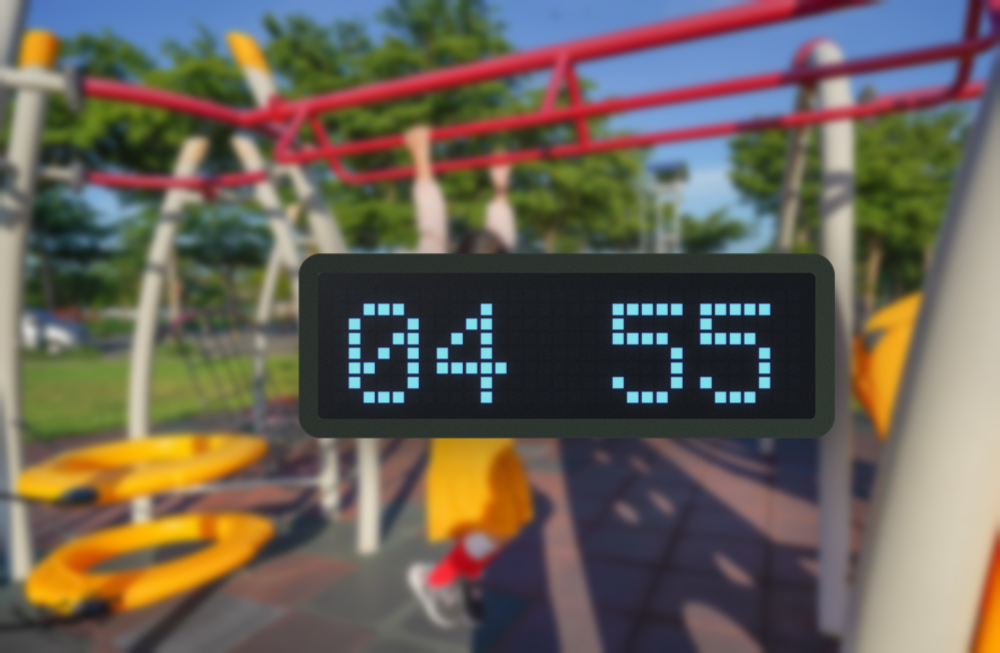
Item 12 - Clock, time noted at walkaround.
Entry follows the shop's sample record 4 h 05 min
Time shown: 4 h 55 min
